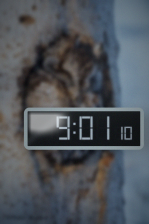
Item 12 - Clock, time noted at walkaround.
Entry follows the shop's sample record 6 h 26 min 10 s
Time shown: 9 h 01 min 10 s
